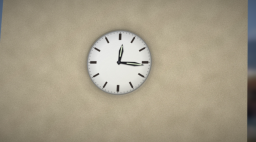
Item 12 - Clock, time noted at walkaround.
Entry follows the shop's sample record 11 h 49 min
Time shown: 12 h 16 min
